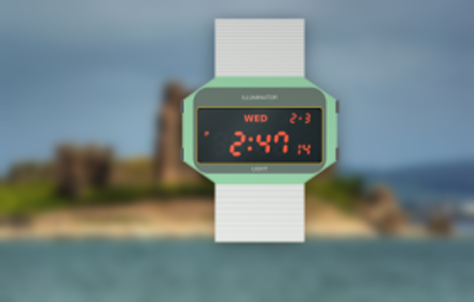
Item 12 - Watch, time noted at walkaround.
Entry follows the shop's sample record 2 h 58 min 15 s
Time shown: 2 h 47 min 14 s
